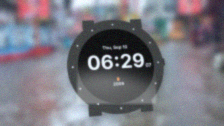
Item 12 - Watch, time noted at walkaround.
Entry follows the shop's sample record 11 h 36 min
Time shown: 6 h 29 min
